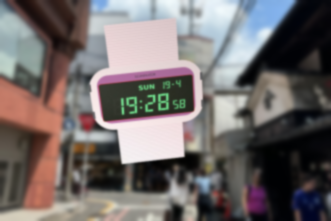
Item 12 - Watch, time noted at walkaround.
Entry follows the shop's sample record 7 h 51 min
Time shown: 19 h 28 min
